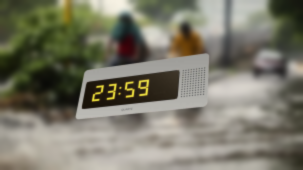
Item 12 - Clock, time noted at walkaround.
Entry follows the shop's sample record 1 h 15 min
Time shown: 23 h 59 min
